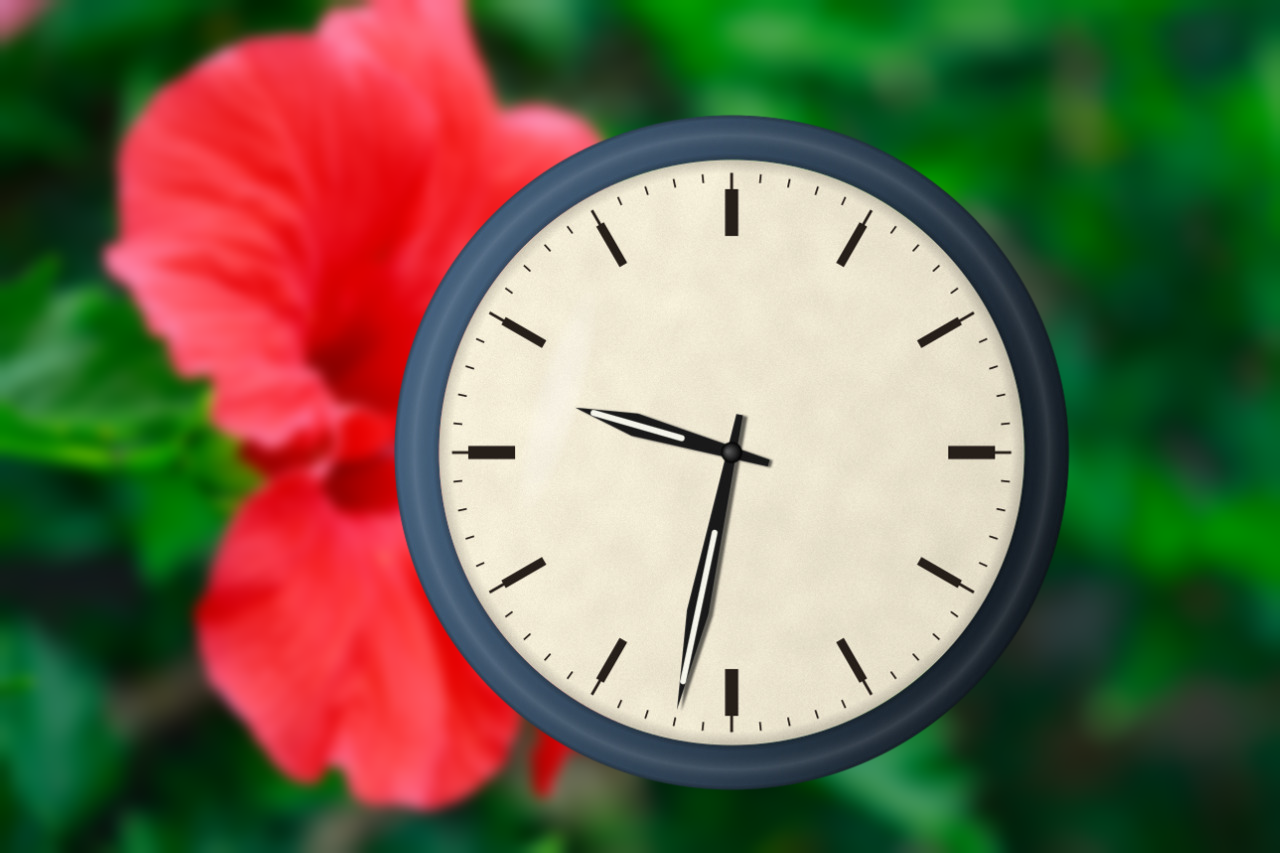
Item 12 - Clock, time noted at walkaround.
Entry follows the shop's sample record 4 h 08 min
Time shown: 9 h 32 min
